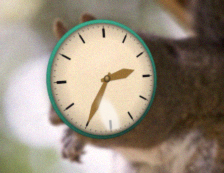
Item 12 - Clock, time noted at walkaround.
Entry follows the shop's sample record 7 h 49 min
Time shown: 2 h 35 min
